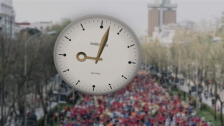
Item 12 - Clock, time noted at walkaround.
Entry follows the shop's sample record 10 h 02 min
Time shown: 9 h 02 min
